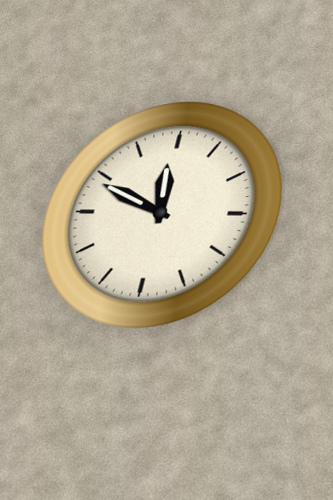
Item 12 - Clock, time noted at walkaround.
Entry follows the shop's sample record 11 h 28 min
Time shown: 11 h 49 min
